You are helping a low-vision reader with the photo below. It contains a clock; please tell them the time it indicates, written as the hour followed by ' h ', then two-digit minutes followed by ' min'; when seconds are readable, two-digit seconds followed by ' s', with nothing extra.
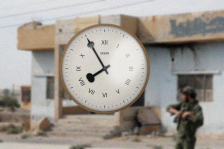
7 h 55 min
